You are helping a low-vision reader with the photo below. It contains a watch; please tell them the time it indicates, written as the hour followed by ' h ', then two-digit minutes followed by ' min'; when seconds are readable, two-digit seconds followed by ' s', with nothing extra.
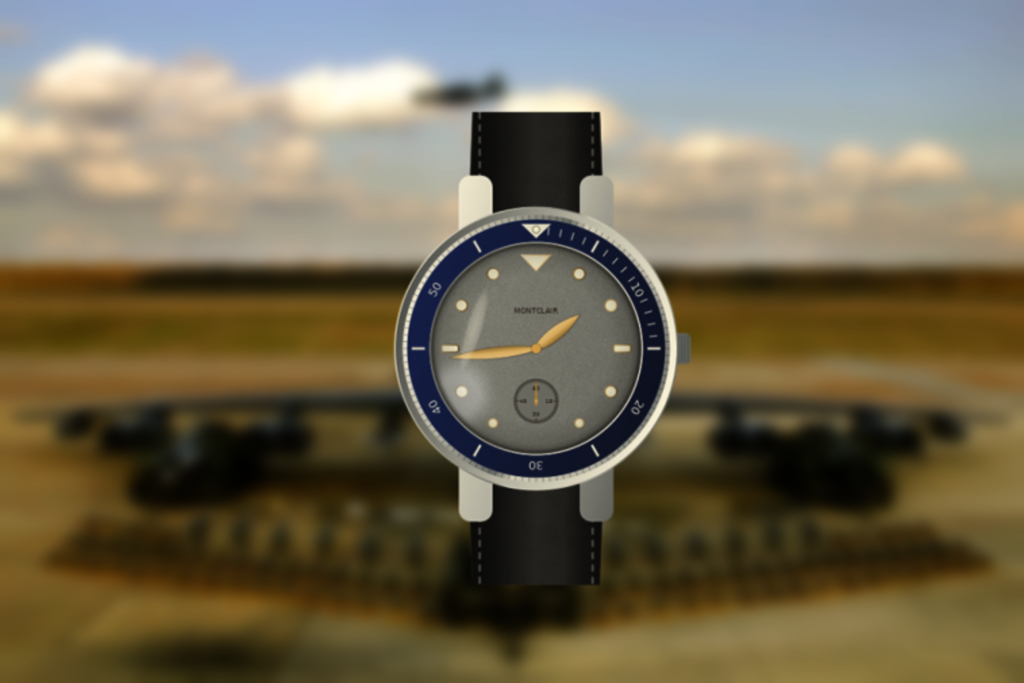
1 h 44 min
